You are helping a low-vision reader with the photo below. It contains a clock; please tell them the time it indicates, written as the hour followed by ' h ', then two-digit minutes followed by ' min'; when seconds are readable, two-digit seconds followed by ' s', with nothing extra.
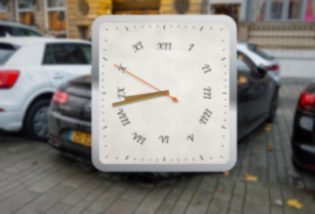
8 h 42 min 50 s
